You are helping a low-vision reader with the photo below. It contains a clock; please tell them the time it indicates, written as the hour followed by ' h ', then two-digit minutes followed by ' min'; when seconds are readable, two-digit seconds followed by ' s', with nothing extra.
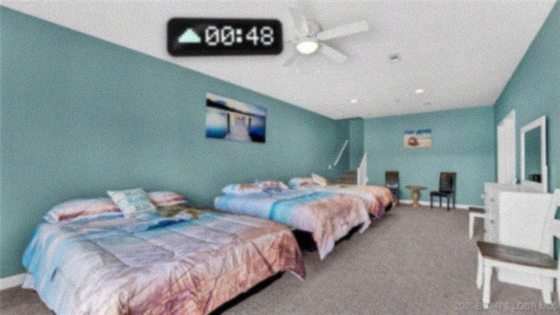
0 h 48 min
